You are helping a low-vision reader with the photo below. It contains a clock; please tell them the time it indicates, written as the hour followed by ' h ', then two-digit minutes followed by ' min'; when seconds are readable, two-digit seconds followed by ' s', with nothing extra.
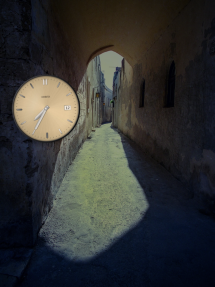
7 h 35 min
